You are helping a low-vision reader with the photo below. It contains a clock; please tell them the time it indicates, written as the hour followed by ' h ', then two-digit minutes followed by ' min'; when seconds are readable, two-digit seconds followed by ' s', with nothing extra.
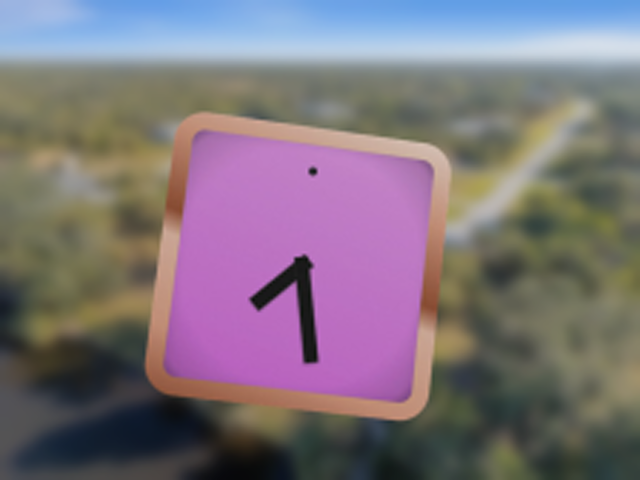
7 h 28 min
